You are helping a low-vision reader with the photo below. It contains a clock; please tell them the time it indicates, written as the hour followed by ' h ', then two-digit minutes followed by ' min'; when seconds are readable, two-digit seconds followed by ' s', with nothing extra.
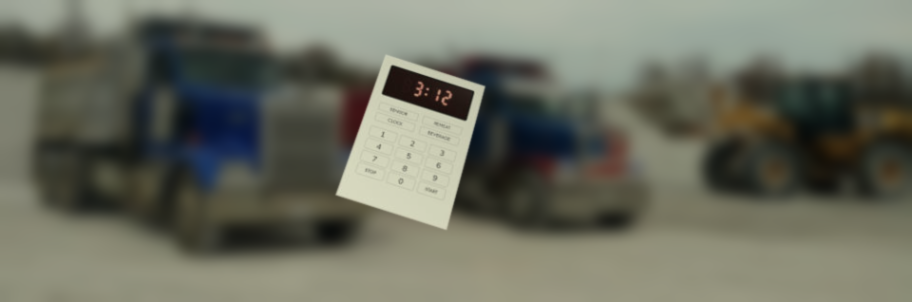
3 h 12 min
